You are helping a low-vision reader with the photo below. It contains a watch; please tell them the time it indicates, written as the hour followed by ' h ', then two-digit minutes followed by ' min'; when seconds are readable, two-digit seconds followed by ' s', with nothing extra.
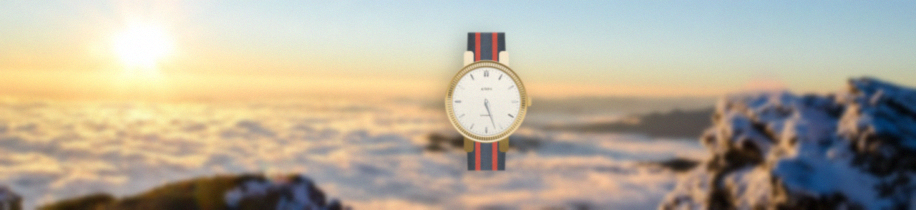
5 h 27 min
